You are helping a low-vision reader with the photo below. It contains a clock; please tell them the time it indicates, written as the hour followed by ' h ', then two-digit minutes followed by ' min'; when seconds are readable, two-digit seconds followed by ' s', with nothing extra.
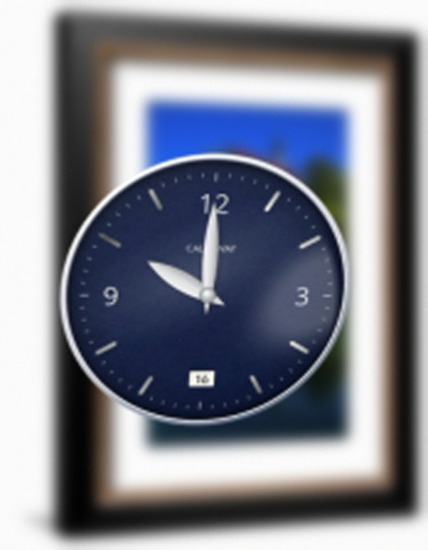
10 h 00 min
